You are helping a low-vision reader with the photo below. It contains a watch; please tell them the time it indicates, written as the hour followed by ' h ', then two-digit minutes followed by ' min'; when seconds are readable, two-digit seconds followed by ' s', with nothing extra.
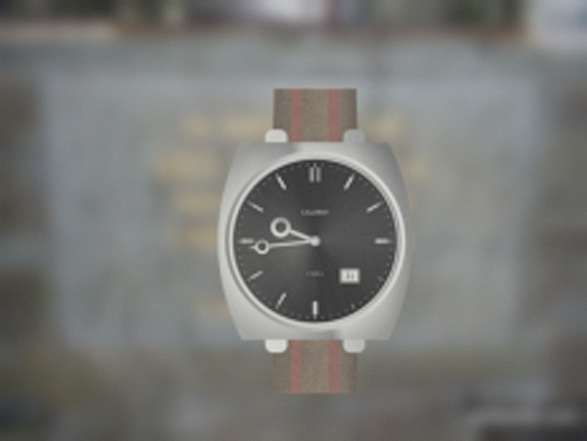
9 h 44 min
